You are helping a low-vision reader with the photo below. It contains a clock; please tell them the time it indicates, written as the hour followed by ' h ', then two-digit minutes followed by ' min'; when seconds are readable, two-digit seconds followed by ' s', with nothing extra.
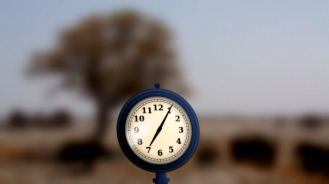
7 h 05 min
